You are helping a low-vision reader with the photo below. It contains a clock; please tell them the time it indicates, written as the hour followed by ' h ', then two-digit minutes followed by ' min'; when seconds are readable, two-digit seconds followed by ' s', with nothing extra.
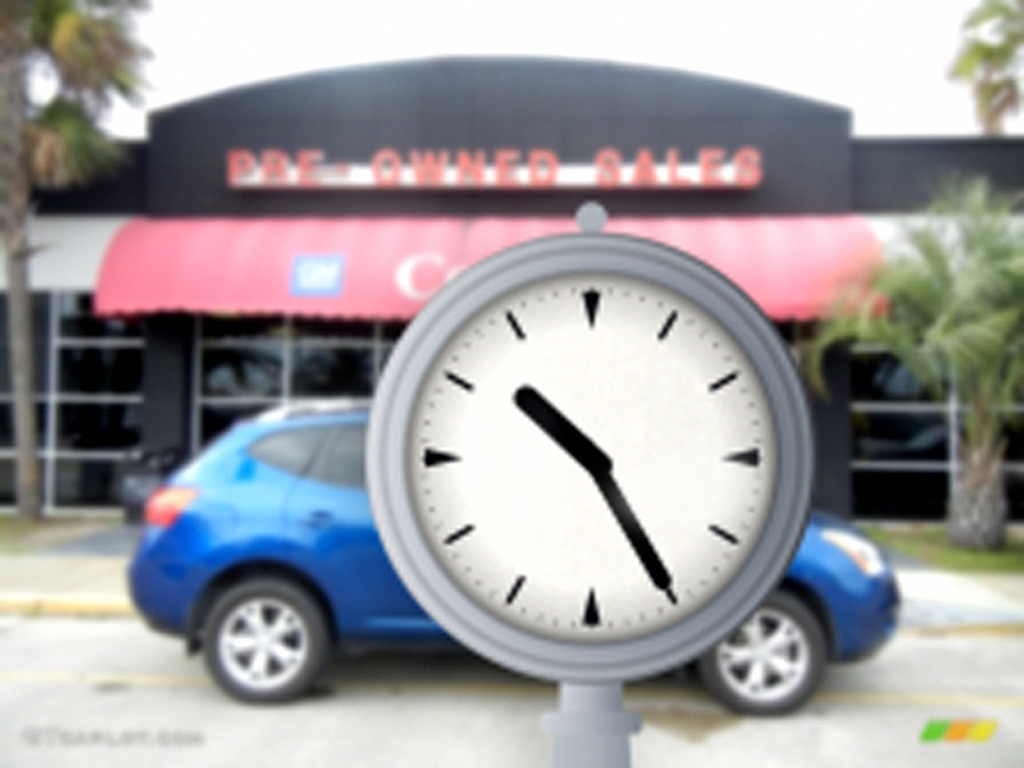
10 h 25 min
